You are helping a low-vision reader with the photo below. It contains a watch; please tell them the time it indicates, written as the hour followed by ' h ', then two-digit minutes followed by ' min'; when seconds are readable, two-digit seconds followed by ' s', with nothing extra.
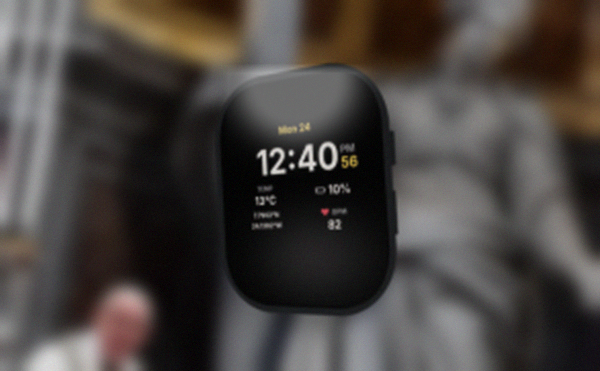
12 h 40 min
